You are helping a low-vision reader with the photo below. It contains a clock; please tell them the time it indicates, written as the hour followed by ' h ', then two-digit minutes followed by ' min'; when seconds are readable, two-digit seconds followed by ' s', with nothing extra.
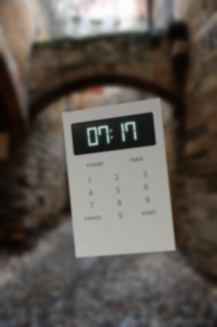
7 h 17 min
